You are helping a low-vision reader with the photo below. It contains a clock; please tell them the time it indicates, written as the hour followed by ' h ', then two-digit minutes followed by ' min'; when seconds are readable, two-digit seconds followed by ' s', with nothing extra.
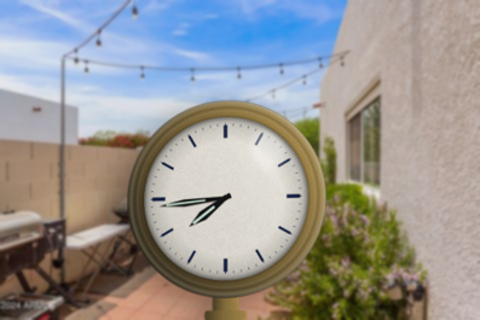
7 h 44 min
